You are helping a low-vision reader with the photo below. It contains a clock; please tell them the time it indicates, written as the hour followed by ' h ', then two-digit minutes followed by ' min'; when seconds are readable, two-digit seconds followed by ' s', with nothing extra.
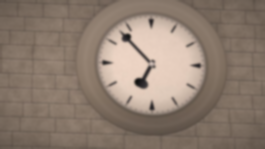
6 h 53 min
